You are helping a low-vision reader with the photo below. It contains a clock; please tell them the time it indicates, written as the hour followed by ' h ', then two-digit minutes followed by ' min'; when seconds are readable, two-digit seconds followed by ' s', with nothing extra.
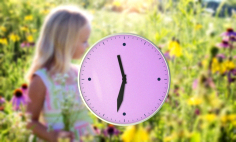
11 h 32 min
